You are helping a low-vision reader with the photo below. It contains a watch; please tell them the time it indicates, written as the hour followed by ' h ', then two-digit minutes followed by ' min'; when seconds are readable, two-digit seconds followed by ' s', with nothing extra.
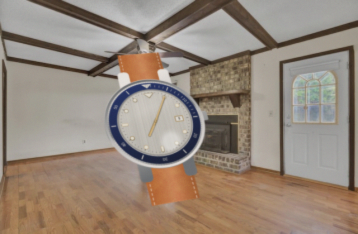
7 h 05 min
